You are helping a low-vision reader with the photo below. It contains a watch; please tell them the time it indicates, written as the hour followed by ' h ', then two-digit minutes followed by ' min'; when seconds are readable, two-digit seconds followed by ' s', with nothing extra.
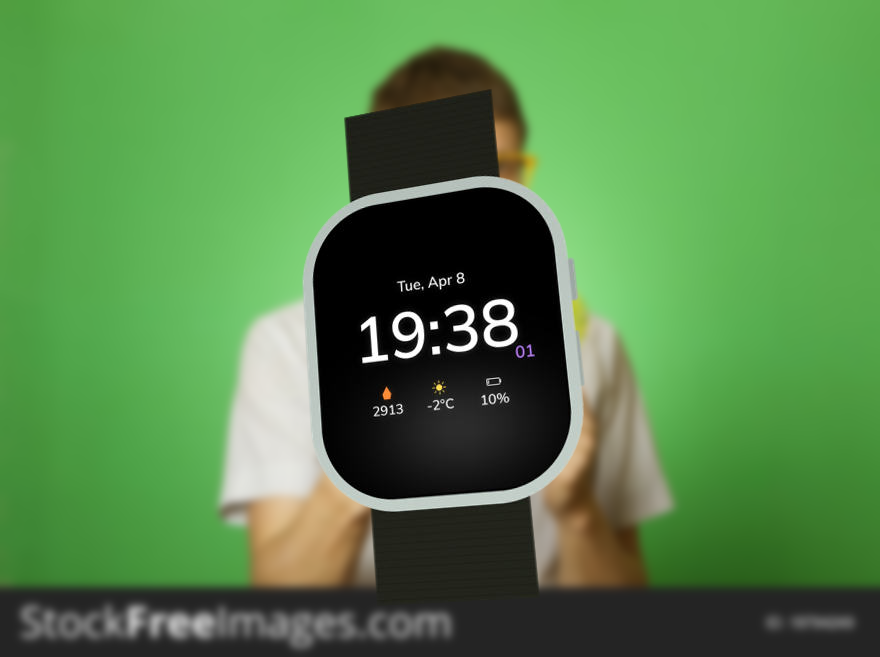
19 h 38 min 01 s
